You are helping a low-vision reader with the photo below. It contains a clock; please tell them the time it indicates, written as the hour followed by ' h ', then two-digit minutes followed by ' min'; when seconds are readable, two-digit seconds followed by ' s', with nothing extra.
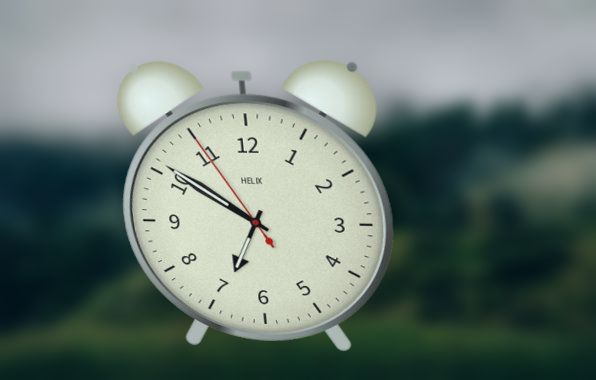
6 h 50 min 55 s
